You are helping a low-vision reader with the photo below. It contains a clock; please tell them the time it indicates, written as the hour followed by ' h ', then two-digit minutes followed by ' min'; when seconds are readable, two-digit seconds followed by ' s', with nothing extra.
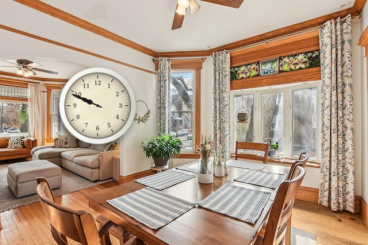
9 h 49 min
